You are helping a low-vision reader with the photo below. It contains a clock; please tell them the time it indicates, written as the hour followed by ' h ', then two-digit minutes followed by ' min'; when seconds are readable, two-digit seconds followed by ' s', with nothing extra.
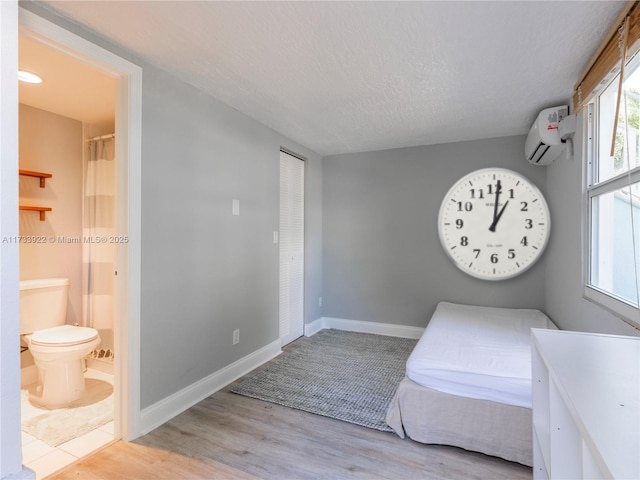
1 h 01 min
